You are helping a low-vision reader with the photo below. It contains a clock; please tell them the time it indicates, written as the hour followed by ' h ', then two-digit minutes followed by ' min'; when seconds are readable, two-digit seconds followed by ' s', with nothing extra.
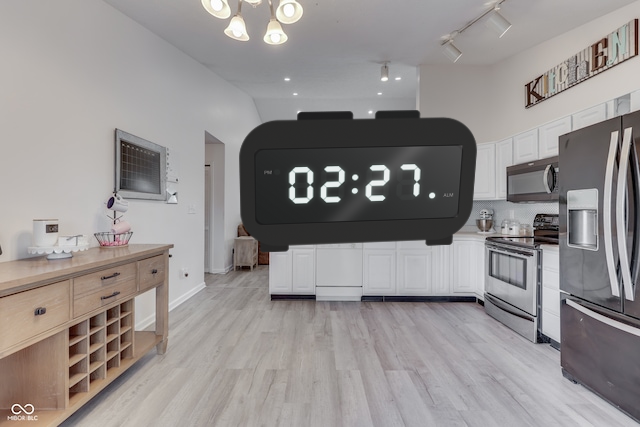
2 h 27 min
